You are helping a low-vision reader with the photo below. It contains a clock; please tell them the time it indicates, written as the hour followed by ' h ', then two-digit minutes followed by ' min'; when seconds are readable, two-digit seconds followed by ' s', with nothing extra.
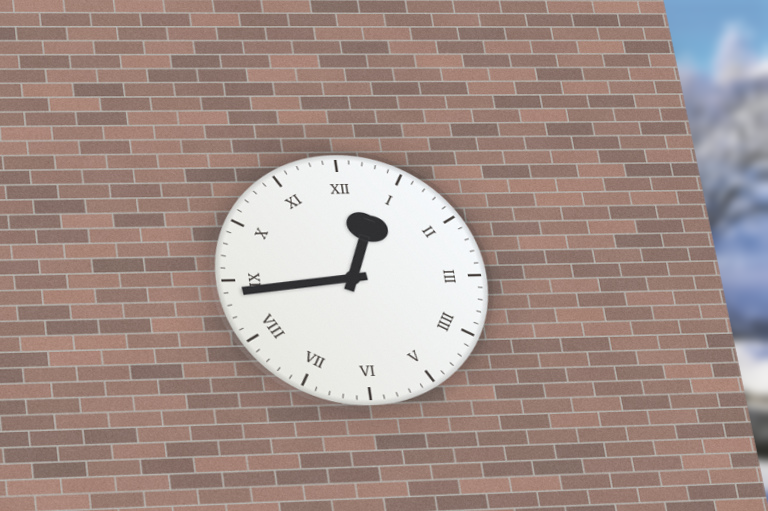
12 h 44 min
